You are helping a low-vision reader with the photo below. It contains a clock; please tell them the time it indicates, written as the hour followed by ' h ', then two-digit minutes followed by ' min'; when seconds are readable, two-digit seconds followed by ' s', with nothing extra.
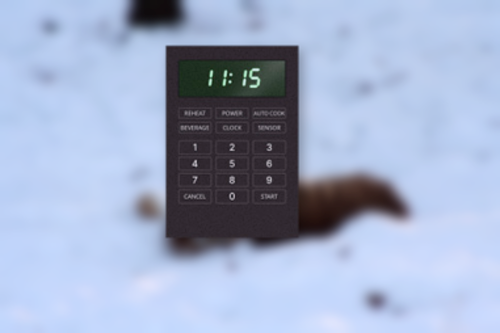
11 h 15 min
